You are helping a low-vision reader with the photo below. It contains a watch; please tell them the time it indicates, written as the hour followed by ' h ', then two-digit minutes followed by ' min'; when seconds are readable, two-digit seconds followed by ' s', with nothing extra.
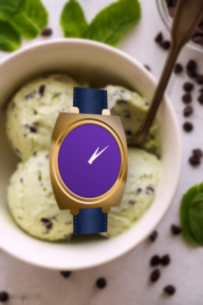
1 h 09 min
